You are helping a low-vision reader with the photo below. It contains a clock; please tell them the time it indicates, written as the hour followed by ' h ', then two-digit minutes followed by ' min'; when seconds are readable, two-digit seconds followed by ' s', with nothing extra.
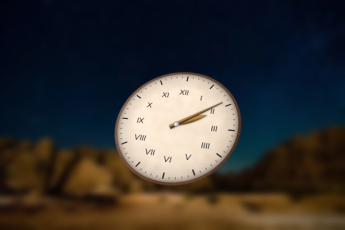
2 h 09 min
